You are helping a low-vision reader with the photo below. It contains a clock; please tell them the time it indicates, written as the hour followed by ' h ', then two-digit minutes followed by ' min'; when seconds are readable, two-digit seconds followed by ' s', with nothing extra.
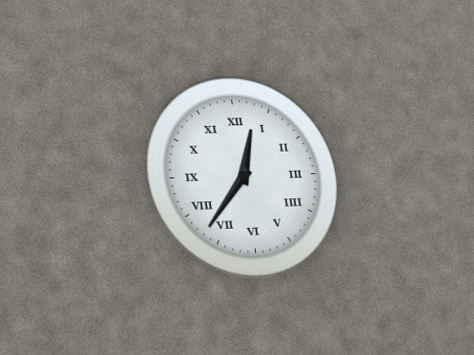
12 h 37 min
